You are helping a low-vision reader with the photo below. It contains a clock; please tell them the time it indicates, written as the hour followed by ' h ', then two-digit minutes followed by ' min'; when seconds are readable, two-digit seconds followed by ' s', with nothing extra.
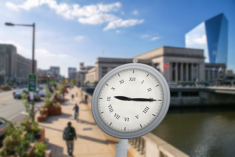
9 h 15 min
